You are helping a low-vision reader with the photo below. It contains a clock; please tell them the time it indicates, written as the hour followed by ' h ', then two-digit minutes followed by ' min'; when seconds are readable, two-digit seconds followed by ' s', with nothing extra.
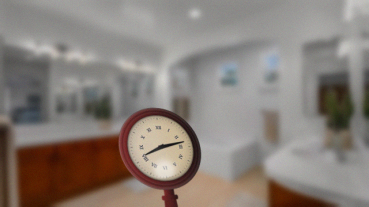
8 h 13 min
